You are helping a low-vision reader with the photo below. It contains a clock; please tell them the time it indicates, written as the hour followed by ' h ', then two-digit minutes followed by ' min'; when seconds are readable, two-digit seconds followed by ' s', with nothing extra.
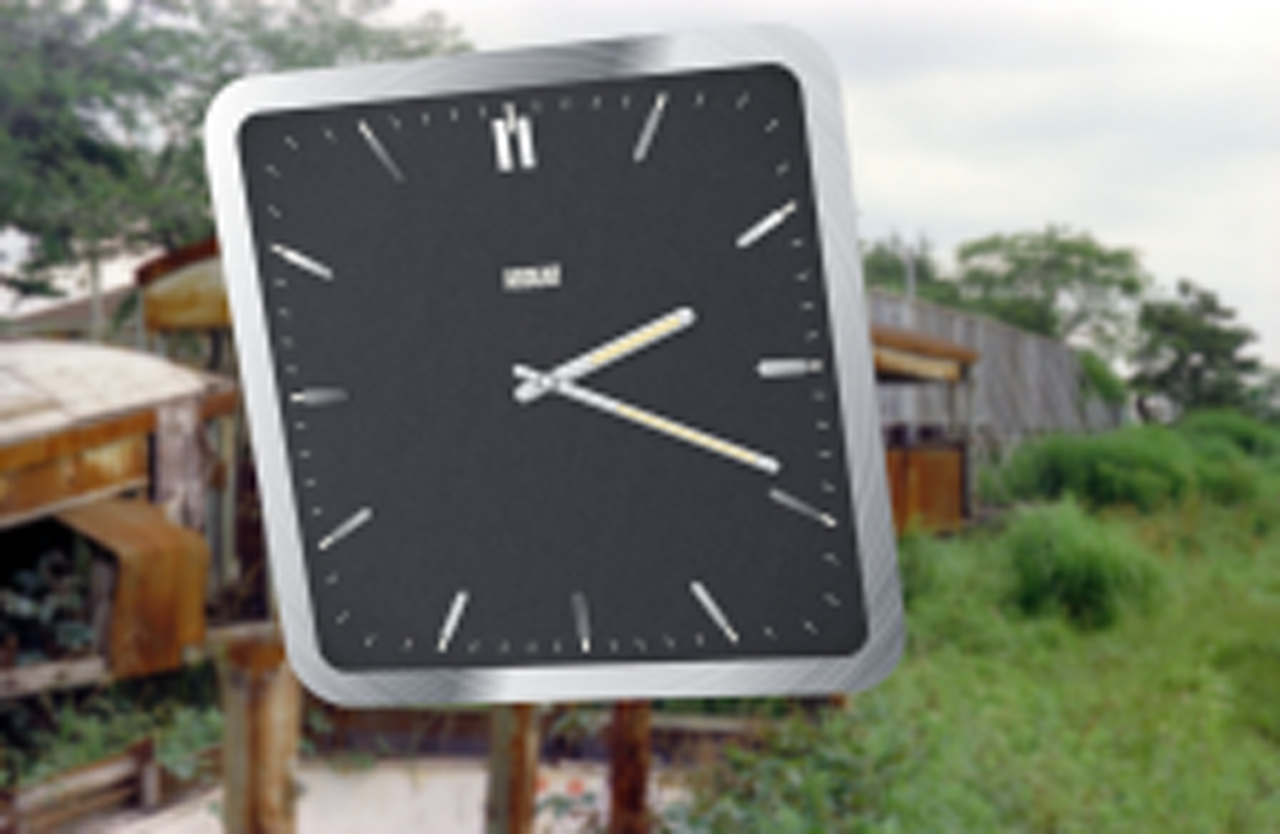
2 h 19 min
